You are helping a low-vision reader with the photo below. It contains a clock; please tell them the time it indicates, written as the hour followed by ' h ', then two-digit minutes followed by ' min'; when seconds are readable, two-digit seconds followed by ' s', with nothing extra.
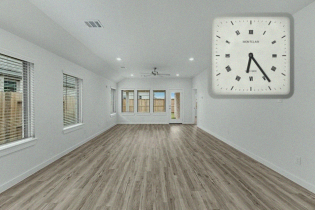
6 h 24 min
